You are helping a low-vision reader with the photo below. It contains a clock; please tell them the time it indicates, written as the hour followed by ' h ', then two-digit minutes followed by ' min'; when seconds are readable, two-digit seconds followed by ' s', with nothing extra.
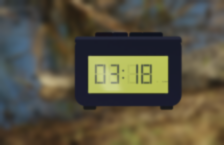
3 h 18 min
